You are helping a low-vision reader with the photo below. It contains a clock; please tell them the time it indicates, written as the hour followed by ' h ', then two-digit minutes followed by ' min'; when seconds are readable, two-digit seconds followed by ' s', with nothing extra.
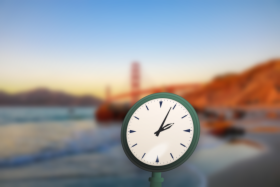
2 h 04 min
